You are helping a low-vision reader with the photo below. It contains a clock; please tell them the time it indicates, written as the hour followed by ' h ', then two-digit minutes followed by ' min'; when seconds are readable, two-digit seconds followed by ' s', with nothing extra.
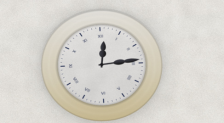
12 h 14 min
